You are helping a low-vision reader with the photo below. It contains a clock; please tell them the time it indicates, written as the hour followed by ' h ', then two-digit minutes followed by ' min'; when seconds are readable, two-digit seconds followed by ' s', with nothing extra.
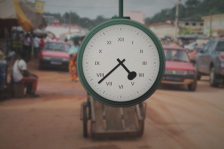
4 h 38 min
